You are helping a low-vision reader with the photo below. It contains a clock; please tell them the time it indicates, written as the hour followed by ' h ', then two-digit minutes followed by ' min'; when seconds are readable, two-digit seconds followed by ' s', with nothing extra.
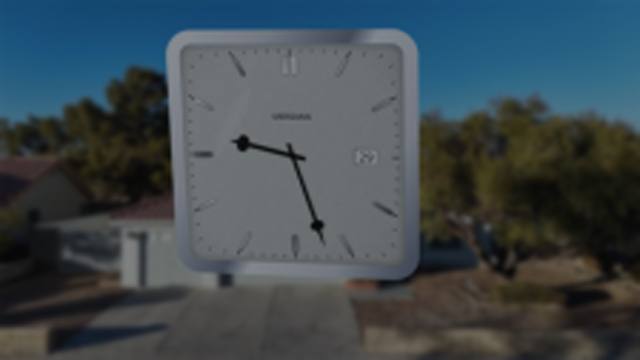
9 h 27 min
